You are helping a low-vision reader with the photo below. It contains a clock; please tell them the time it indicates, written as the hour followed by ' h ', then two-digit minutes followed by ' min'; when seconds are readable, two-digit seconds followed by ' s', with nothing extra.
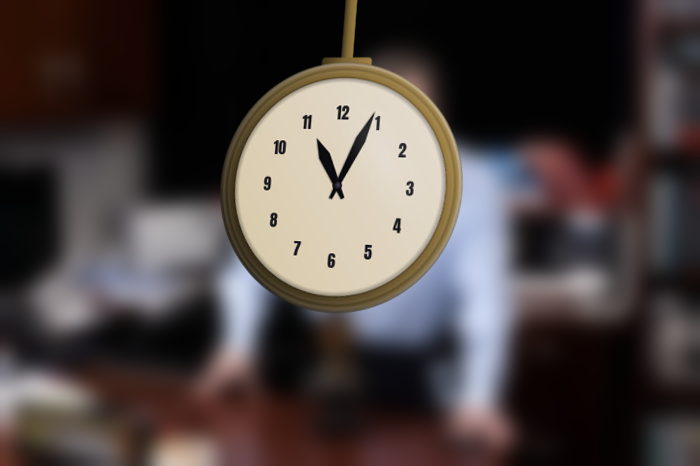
11 h 04 min
